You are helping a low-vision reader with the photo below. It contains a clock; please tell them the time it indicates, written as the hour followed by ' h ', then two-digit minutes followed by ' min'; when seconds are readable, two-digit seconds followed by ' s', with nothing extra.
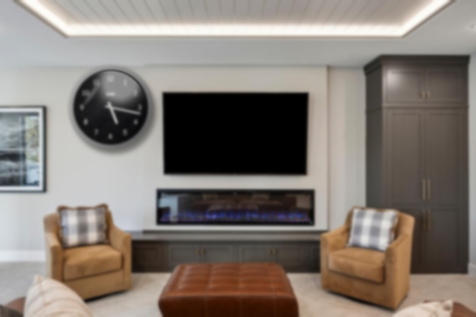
5 h 17 min
